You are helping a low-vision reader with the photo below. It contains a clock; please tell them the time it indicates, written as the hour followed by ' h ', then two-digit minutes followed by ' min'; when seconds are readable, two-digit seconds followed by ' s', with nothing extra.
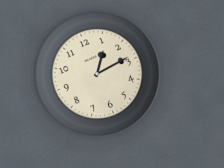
1 h 14 min
